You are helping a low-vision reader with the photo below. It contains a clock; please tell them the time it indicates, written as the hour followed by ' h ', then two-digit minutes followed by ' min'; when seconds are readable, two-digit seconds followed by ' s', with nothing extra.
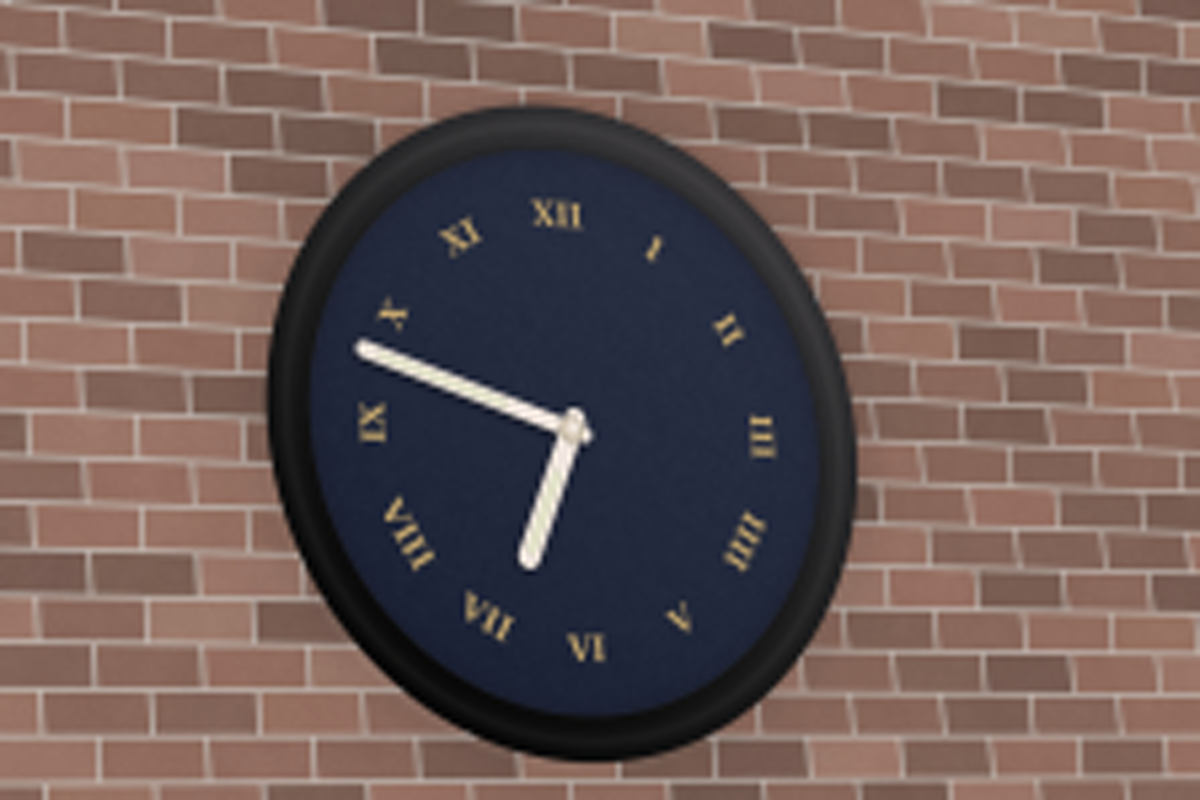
6 h 48 min
